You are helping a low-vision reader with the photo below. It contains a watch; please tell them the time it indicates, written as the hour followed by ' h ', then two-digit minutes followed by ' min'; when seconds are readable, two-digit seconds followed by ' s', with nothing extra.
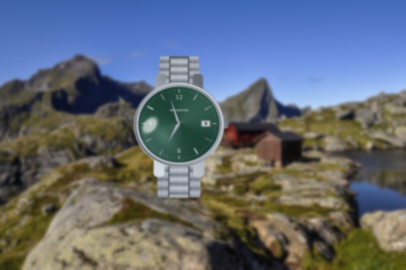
6 h 57 min
